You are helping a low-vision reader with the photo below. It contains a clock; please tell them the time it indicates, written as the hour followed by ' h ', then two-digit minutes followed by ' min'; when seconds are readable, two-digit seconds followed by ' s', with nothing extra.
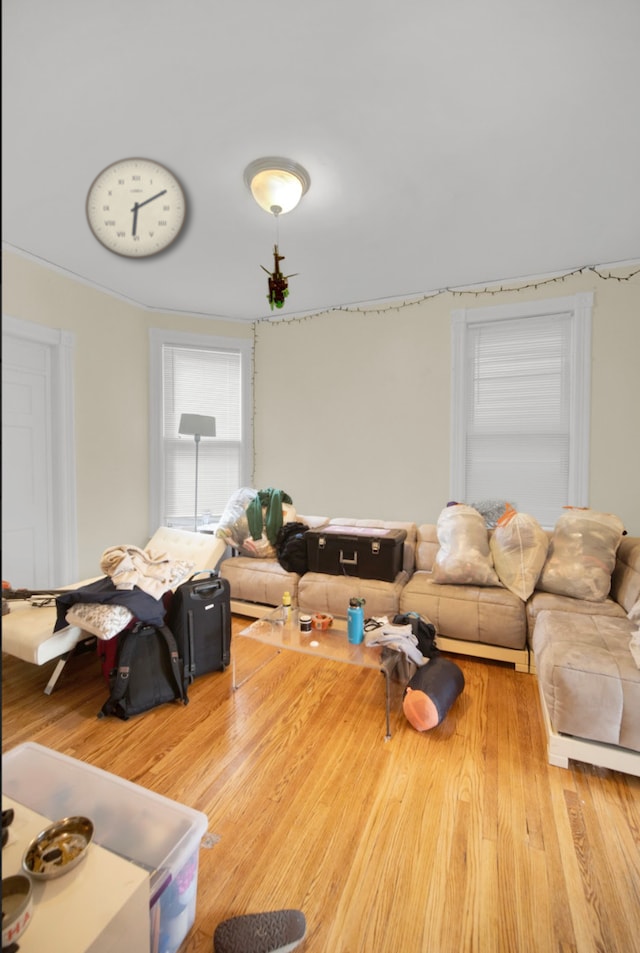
6 h 10 min
